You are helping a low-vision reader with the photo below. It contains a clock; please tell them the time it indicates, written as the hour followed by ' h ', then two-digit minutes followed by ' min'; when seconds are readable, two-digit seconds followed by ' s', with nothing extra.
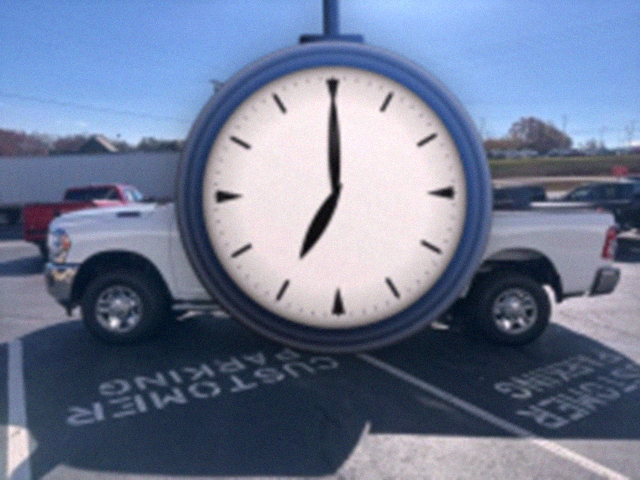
7 h 00 min
